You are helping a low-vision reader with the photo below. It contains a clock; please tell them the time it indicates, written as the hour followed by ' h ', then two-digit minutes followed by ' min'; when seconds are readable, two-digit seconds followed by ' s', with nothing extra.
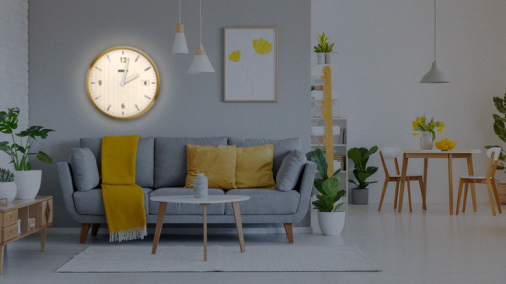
2 h 02 min
